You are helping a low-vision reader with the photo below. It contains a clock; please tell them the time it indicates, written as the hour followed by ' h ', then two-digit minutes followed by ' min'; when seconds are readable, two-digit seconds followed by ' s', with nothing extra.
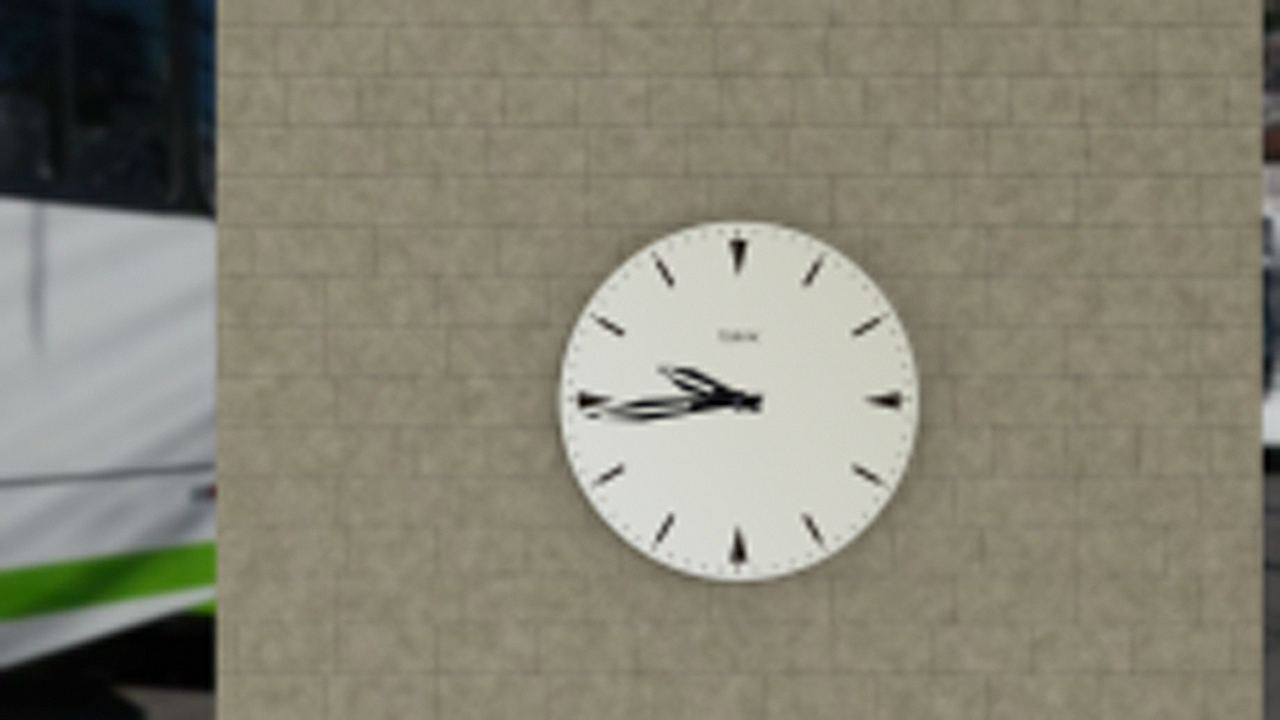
9 h 44 min
